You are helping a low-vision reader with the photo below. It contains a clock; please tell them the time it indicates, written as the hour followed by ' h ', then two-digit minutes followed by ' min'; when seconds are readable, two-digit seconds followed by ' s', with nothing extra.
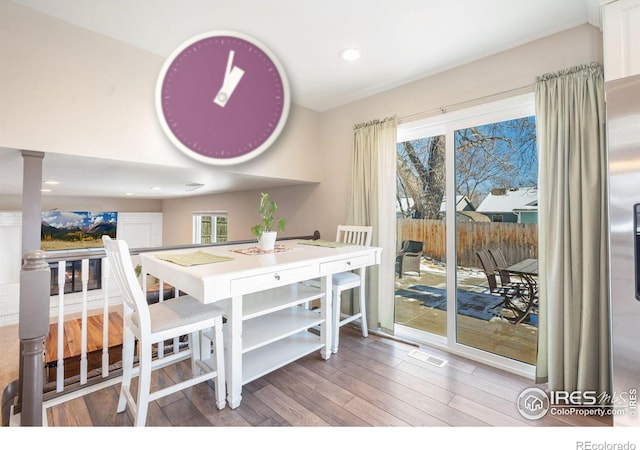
1 h 02 min
